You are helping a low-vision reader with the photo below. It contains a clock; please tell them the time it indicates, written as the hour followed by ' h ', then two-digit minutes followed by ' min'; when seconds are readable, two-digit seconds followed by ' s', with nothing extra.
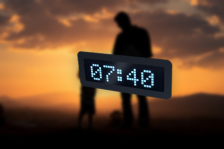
7 h 40 min
